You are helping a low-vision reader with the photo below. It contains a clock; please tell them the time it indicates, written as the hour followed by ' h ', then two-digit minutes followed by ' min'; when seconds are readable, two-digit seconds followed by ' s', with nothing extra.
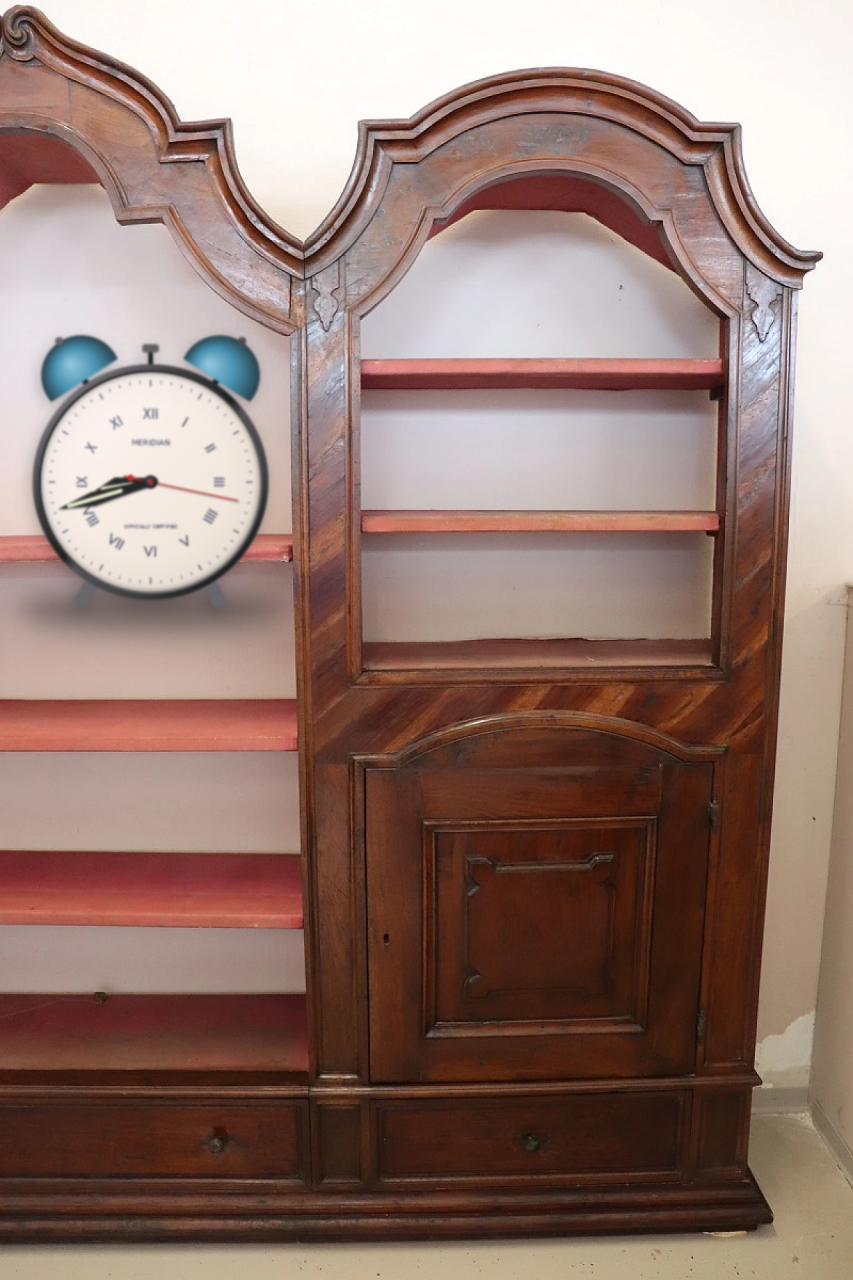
8 h 42 min 17 s
